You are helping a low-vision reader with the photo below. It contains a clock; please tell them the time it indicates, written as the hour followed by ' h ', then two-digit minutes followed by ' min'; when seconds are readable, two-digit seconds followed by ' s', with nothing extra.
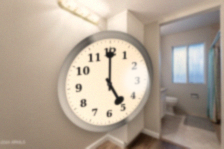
5 h 00 min
